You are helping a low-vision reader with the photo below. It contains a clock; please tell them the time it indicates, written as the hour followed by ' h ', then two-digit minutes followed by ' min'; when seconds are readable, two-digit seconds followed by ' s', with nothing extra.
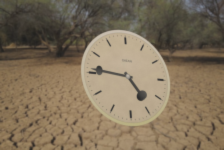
4 h 46 min
